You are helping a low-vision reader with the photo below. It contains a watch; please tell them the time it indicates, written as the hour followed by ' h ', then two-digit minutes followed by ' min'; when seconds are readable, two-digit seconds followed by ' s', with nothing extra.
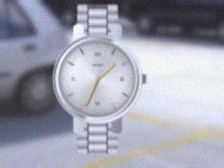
1 h 34 min
